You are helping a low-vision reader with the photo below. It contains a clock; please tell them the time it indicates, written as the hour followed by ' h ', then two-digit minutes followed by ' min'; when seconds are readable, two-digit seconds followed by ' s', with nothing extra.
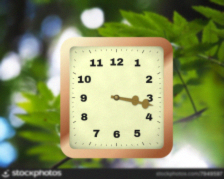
3 h 17 min
